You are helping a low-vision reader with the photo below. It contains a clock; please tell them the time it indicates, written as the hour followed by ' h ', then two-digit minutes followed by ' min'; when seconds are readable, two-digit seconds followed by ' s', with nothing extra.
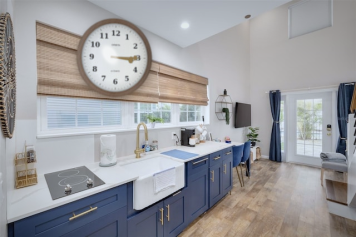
3 h 15 min
